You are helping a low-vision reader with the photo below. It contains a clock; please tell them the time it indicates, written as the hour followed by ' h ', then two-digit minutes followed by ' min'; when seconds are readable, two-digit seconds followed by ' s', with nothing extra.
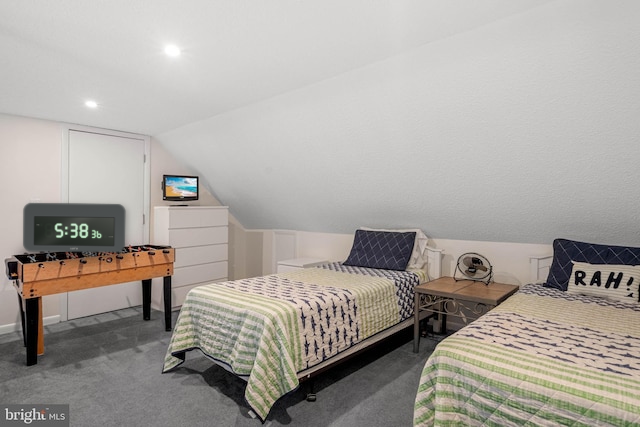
5 h 38 min
